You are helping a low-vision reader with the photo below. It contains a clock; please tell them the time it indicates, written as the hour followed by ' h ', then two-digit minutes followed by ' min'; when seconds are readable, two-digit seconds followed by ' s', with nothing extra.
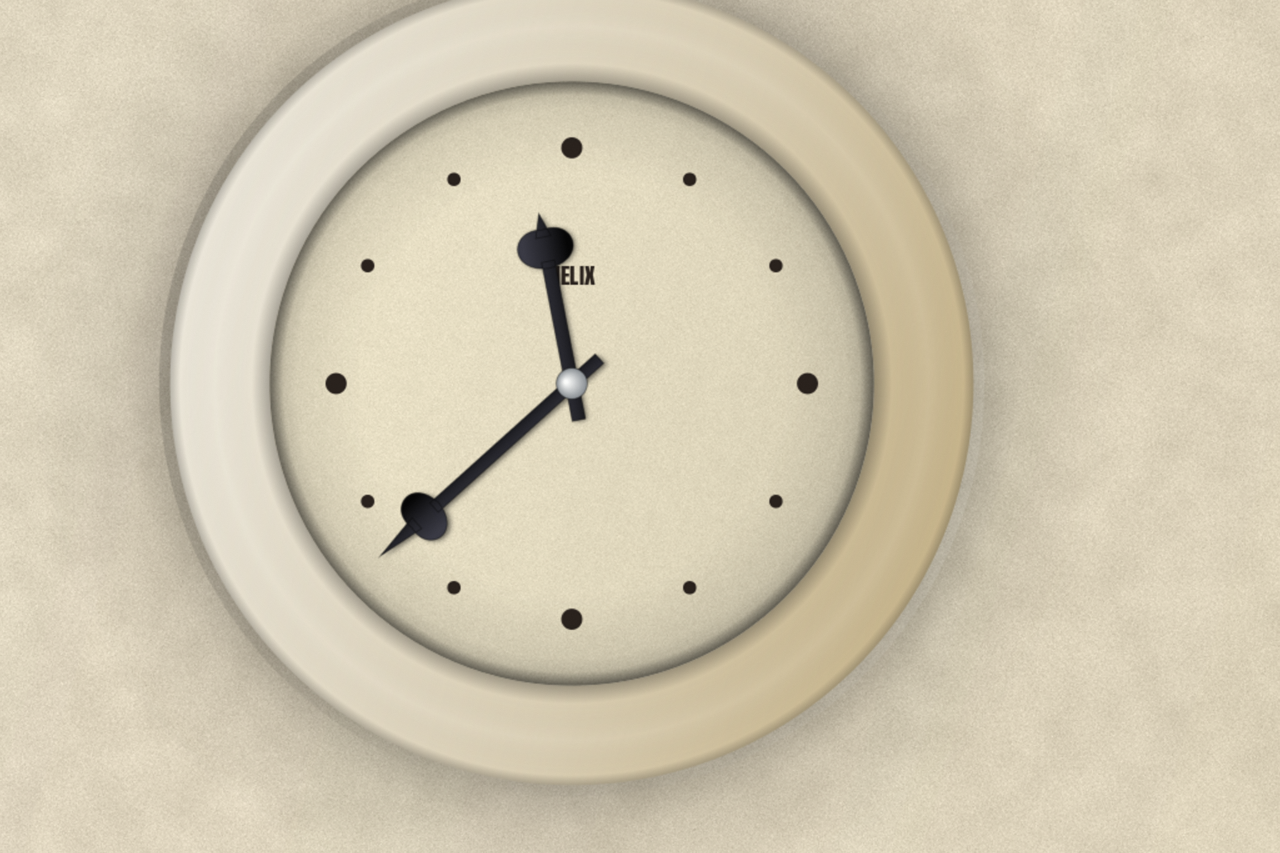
11 h 38 min
